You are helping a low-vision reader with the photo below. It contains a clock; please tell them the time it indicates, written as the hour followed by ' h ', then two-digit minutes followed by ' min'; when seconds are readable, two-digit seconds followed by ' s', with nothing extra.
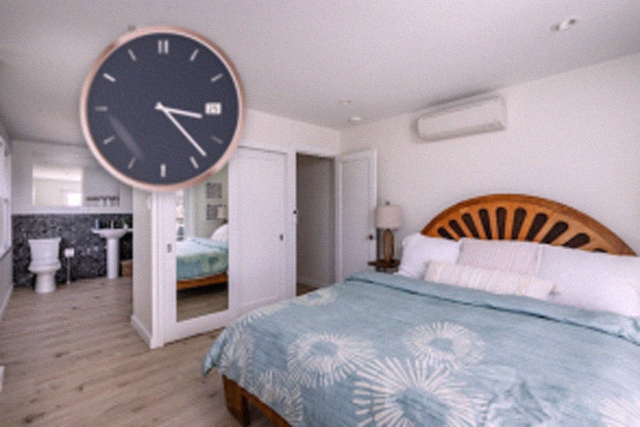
3 h 23 min
